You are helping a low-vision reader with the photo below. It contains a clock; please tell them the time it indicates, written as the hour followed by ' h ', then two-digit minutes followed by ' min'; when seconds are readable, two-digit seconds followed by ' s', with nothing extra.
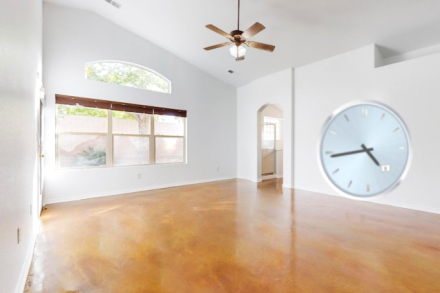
4 h 44 min
